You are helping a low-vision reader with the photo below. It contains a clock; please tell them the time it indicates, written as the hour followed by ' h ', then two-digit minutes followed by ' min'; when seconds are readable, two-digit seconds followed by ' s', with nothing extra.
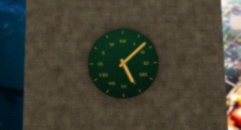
5 h 08 min
